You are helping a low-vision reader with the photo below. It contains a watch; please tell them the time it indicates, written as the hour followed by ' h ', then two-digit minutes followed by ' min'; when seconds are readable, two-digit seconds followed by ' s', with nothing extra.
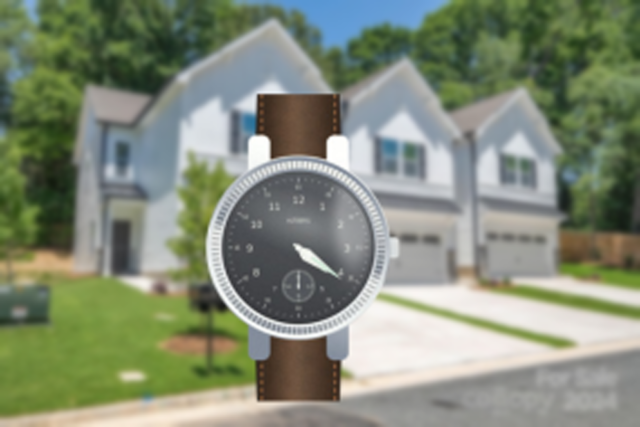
4 h 21 min
